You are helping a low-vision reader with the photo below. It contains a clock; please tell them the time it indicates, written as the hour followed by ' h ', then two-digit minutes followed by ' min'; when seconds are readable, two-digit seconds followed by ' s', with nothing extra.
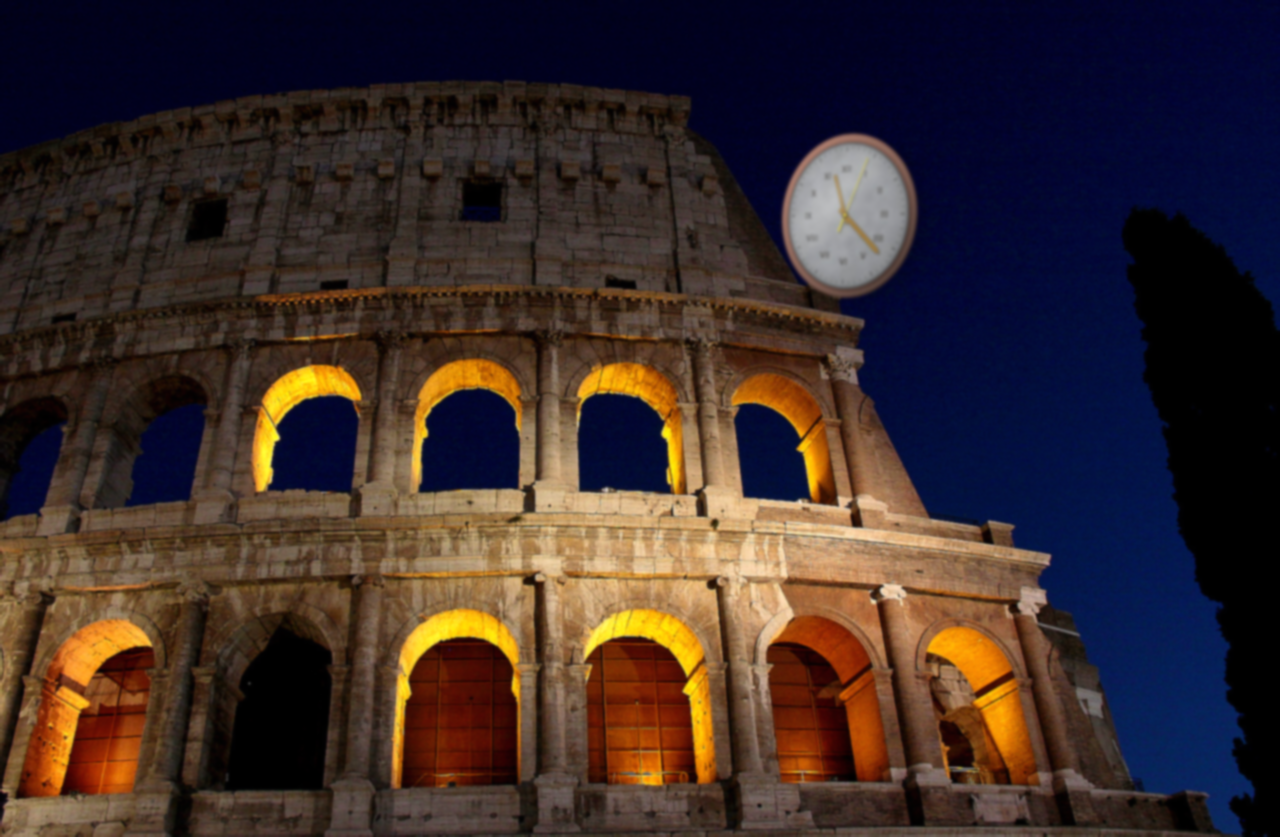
11 h 22 min 04 s
